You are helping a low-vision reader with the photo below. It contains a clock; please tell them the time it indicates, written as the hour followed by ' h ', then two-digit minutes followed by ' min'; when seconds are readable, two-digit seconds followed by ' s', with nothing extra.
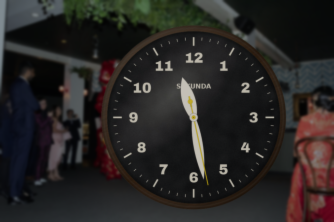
11 h 28 min 28 s
